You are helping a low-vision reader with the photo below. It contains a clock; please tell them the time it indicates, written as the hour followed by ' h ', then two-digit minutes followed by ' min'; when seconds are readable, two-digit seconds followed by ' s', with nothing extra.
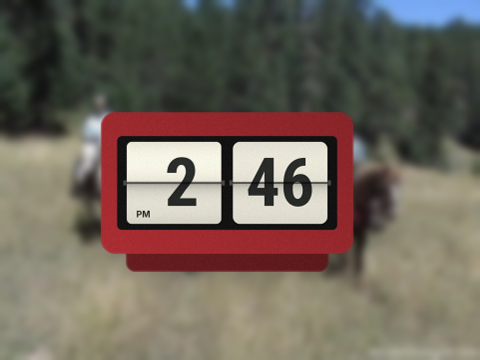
2 h 46 min
